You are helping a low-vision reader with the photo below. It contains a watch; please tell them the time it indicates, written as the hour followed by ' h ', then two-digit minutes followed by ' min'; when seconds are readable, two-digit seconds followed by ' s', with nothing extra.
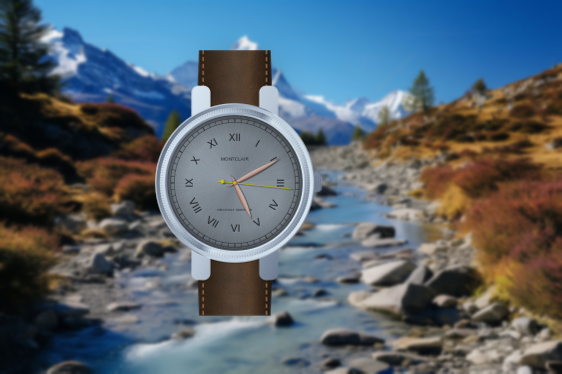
5 h 10 min 16 s
